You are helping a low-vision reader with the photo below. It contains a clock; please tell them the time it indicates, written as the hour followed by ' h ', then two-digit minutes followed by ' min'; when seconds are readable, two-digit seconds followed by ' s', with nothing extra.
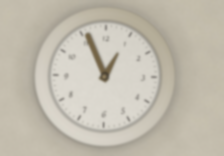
12 h 56 min
